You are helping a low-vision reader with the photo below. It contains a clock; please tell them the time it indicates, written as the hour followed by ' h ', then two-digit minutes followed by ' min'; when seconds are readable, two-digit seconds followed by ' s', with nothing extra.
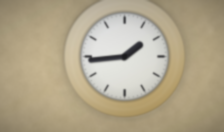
1 h 44 min
